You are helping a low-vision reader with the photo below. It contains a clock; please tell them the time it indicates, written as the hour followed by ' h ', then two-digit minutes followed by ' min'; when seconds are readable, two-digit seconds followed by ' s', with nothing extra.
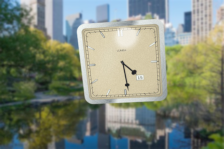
4 h 29 min
